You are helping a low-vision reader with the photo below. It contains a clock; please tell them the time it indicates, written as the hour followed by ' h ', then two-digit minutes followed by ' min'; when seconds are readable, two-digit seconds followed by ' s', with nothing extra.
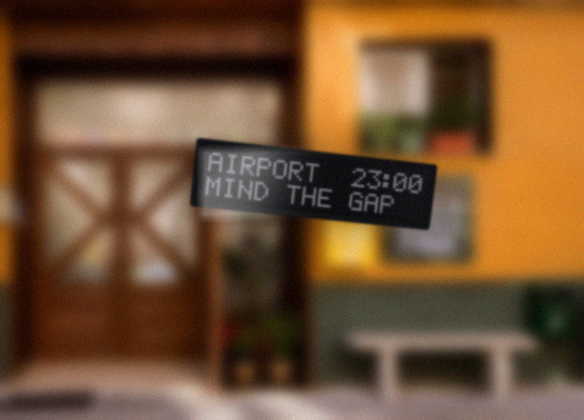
23 h 00 min
